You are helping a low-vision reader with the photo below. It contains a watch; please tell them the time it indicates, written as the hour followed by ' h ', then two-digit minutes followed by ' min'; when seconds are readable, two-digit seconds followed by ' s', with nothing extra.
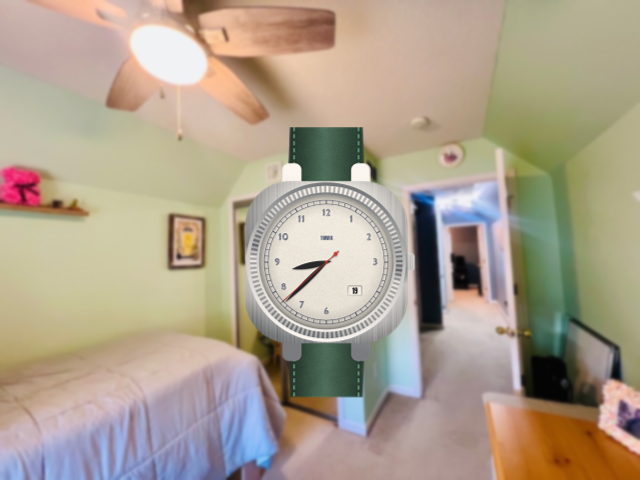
8 h 37 min 38 s
